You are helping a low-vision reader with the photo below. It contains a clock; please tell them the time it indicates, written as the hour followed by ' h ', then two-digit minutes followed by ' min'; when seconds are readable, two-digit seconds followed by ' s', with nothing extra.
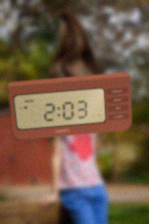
2 h 03 min
